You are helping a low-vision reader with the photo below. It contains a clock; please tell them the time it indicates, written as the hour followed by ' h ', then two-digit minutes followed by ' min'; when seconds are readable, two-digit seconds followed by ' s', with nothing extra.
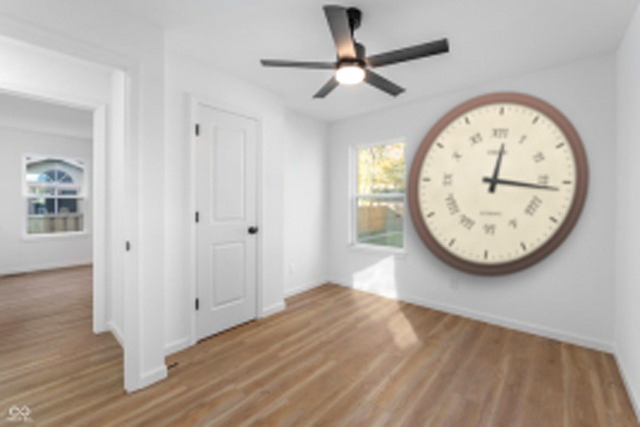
12 h 16 min
